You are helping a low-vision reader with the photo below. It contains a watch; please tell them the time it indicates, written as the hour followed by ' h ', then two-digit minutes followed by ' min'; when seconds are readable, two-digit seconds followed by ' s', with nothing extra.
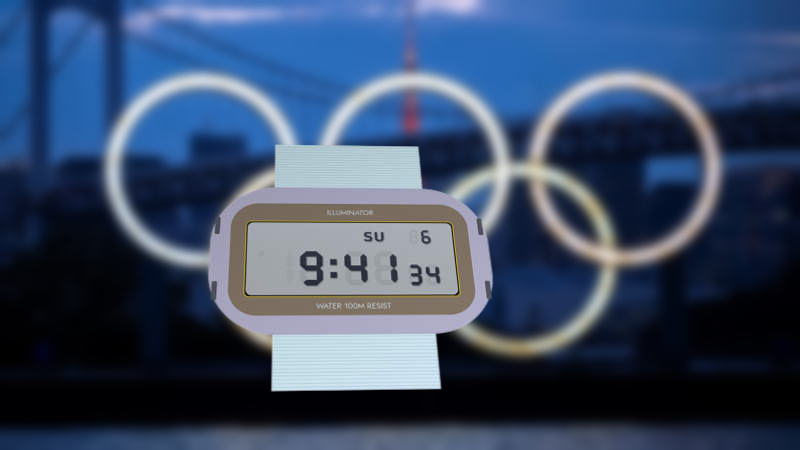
9 h 41 min 34 s
